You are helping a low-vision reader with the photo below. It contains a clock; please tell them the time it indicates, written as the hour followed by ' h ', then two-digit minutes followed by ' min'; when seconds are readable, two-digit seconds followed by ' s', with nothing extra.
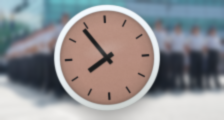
7 h 54 min
